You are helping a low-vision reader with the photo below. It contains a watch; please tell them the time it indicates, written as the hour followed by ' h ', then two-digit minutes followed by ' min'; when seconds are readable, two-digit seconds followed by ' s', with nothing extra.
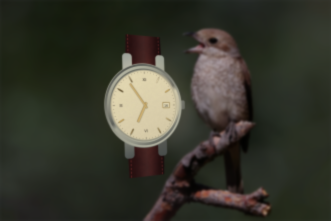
6 h 54 min
